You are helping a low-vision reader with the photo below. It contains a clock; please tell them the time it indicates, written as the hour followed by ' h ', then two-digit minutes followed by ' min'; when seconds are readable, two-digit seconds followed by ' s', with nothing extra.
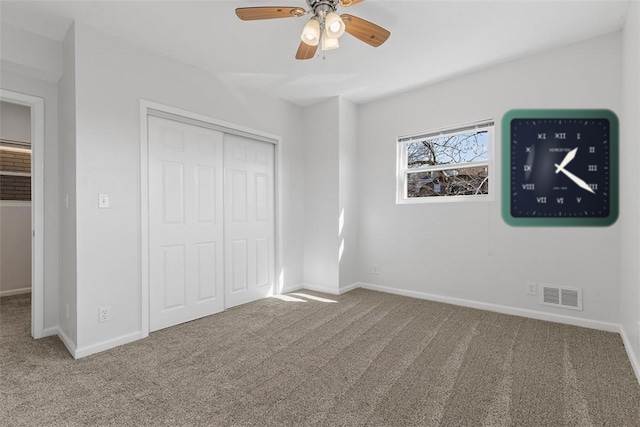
1 h 21 min
